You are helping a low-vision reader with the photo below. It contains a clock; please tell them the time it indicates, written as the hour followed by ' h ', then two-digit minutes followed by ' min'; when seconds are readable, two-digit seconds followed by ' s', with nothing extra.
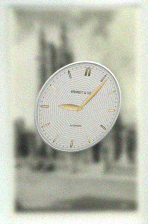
9 h 06 min
